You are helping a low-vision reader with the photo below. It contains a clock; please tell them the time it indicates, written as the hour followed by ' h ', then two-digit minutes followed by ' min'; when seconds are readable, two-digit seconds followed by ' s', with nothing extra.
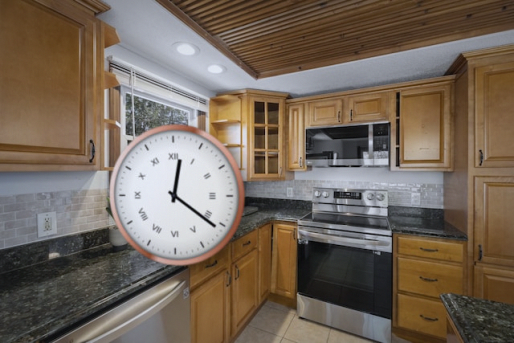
12 h 21 min
